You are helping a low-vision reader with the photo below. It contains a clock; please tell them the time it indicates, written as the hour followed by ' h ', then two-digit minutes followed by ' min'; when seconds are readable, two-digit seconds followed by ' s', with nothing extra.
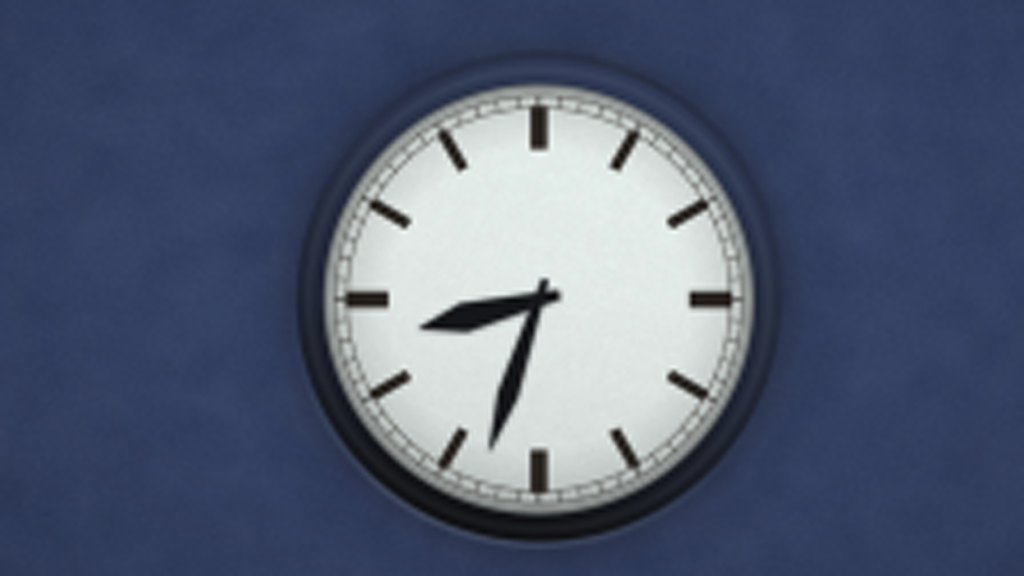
8 h 33 min
